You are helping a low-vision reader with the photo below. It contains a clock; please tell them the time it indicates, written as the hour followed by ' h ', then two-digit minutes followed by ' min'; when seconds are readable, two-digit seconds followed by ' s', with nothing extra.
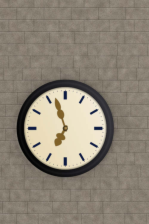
6 h 57 min
